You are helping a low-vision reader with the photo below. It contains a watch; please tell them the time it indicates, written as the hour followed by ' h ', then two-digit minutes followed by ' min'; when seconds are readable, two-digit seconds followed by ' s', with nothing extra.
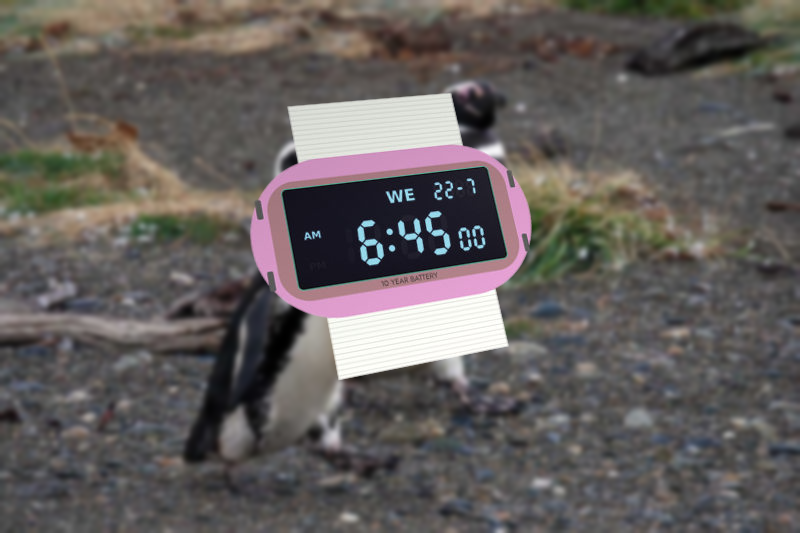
6 h 45 min 00 s
